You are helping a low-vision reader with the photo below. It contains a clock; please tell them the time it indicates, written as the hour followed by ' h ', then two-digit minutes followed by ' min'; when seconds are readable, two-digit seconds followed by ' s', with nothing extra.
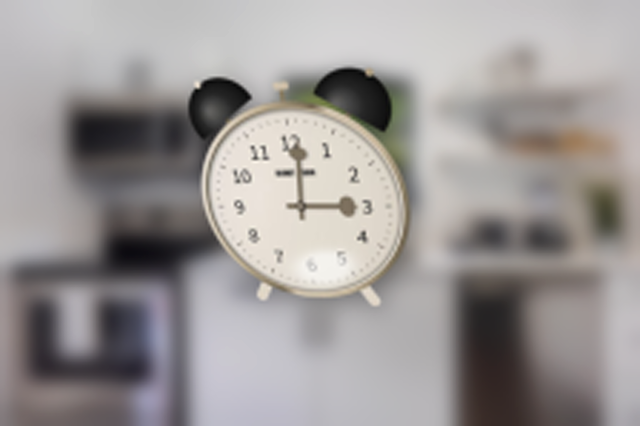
3 h 01 min
